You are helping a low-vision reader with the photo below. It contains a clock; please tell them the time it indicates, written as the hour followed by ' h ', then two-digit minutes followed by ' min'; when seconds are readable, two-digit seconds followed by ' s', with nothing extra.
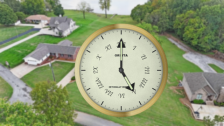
5 h 00 min
